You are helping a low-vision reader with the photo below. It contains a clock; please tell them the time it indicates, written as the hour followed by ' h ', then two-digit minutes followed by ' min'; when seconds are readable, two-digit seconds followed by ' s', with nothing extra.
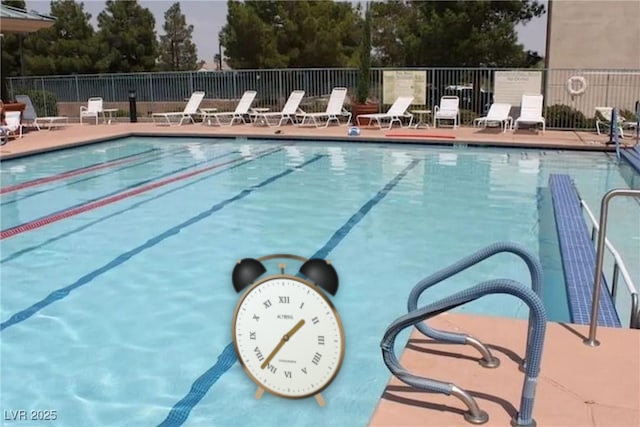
1 h 37 min
